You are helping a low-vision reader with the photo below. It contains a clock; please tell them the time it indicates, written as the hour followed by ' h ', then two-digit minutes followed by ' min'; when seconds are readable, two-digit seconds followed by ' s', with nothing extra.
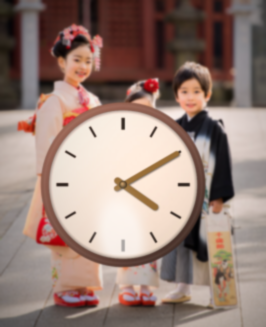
4 h 10 min
